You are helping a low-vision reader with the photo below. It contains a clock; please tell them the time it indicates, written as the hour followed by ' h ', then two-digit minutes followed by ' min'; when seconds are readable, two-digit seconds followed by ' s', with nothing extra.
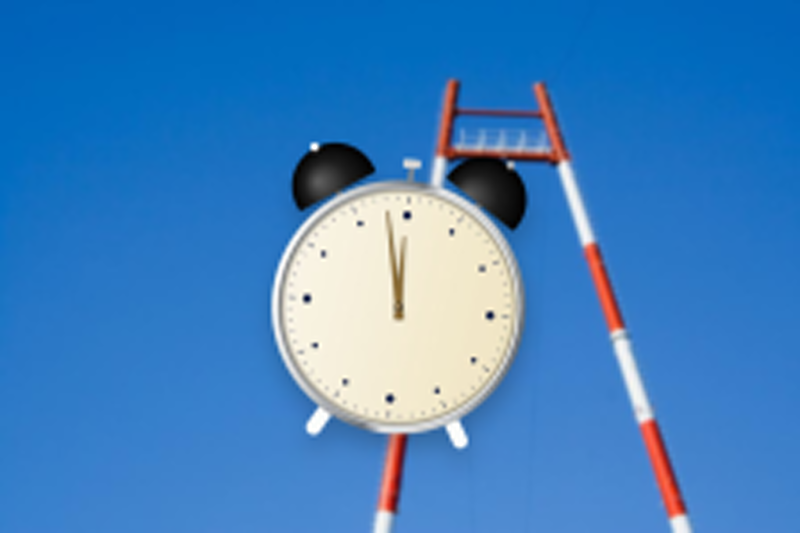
11 h 58 min
